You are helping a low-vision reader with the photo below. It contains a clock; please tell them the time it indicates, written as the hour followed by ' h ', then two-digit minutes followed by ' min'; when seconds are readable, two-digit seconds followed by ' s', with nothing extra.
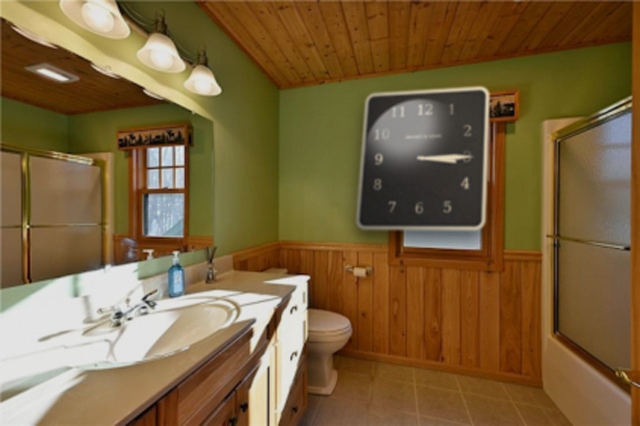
3 h 15 min
